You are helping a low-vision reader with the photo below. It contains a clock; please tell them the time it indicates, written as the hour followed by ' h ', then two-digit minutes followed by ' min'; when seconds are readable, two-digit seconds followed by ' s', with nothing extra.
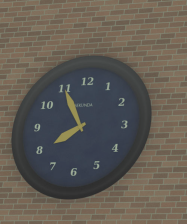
7 h 55 min
